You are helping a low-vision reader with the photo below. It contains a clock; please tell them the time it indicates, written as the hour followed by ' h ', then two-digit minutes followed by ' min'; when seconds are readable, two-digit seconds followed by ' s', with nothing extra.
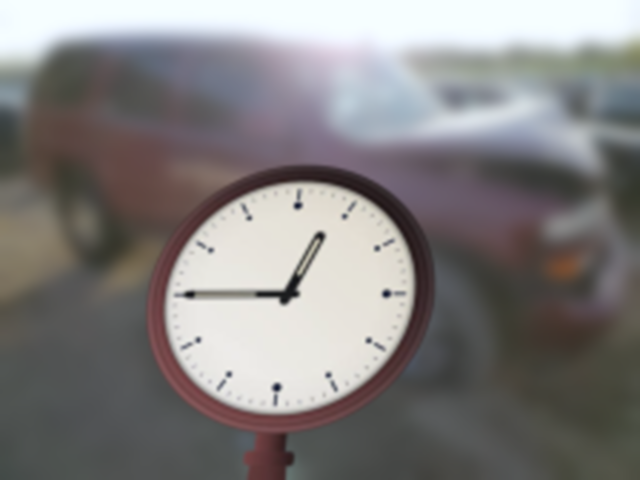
12 h 45 min
